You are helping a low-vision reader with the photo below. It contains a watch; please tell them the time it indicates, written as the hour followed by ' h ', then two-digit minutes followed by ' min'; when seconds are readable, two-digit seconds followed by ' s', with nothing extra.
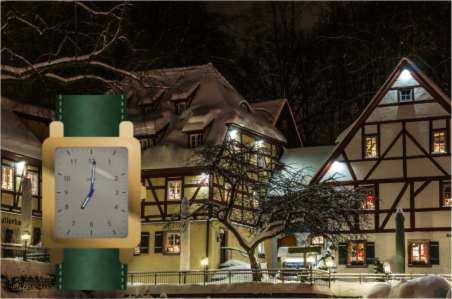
7 h 01 min
